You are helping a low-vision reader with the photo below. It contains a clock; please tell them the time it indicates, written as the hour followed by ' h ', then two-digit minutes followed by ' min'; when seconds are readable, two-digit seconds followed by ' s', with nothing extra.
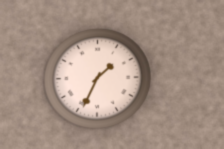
1 h 34 min
